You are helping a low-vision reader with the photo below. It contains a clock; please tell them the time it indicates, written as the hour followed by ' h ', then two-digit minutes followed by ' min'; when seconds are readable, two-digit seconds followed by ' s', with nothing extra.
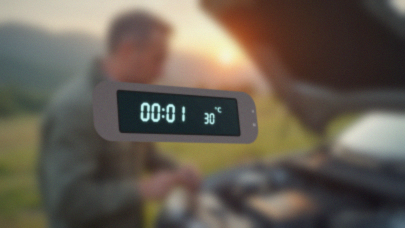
0 h 01 min
